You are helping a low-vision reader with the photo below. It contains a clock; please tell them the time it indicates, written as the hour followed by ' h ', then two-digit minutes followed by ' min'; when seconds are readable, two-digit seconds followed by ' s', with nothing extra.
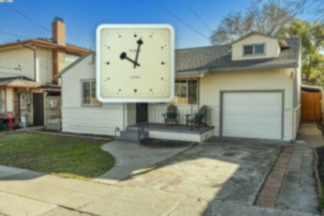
10 h 02 min
